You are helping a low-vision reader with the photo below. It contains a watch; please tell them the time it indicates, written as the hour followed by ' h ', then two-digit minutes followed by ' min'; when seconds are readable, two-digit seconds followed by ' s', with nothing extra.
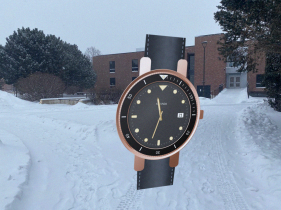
11 h 33 min
